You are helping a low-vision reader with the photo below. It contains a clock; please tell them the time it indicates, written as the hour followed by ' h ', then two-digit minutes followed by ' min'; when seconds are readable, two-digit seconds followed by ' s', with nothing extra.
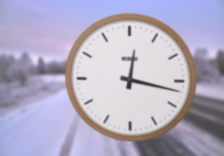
12 h 17 min
